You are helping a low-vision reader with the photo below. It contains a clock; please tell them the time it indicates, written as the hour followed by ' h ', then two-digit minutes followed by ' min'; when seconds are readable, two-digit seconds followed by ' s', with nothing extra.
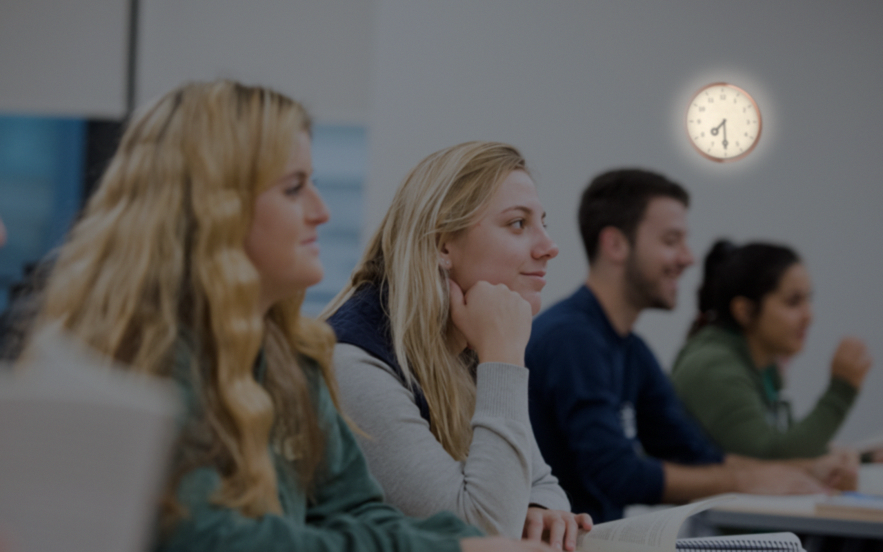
7 h 30 min
